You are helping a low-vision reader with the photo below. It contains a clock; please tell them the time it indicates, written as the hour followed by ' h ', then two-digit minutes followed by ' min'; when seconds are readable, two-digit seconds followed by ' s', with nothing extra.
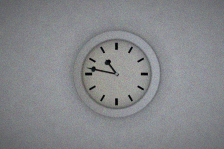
10 h 47 min
